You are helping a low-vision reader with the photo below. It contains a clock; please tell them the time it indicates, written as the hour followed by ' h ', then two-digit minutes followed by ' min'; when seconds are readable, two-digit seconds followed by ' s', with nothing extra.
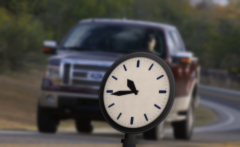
10 h 44 min
